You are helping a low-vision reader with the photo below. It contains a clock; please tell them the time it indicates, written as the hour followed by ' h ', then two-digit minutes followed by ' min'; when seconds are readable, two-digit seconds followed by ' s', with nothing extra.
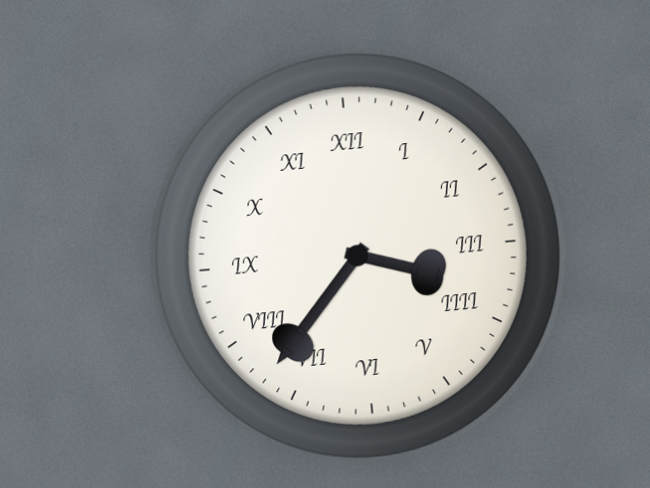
3 h 37 min
